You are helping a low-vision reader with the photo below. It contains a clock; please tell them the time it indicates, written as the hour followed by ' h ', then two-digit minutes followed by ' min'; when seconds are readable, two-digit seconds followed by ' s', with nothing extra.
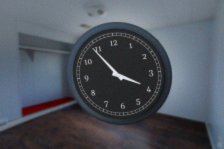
3 h 54 min
